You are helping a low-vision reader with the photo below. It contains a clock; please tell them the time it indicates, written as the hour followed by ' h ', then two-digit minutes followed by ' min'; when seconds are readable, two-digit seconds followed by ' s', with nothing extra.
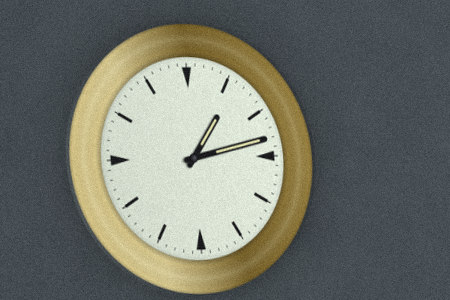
1 h 13 min
